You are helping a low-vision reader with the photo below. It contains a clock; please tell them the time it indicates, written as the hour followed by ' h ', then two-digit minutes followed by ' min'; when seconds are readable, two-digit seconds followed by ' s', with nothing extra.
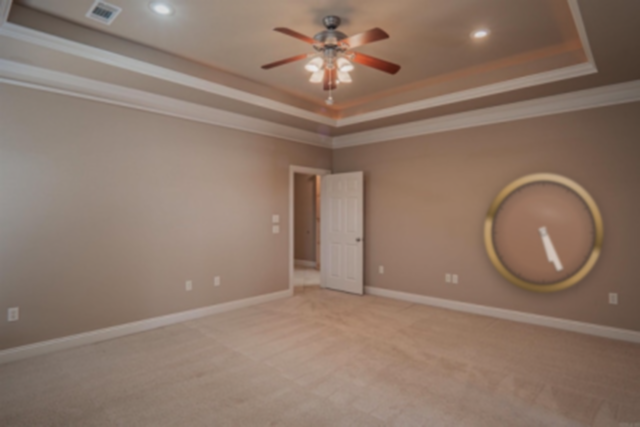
5 h 26 min
